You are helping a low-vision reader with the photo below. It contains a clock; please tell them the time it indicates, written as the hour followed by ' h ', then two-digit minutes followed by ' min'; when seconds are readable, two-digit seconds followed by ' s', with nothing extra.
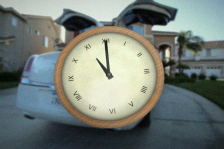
11 h 00 min
